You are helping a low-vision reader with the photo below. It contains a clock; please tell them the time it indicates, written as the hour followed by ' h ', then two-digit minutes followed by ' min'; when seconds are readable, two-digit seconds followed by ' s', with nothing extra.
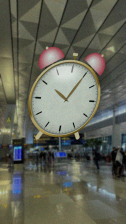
10 h 05 min
